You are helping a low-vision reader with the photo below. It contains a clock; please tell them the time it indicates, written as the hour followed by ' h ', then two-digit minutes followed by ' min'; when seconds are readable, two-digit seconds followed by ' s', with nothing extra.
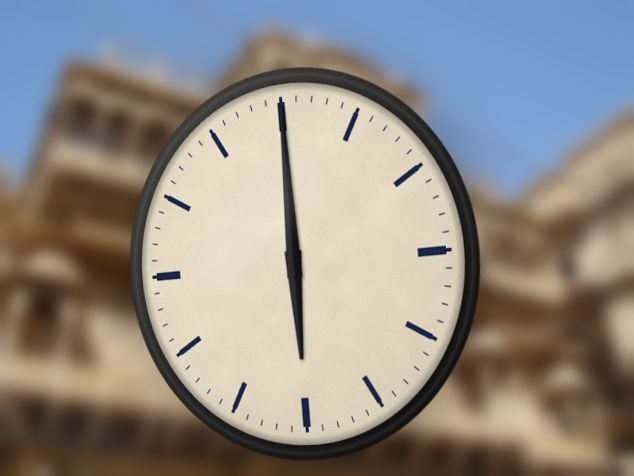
6 h 00 min
